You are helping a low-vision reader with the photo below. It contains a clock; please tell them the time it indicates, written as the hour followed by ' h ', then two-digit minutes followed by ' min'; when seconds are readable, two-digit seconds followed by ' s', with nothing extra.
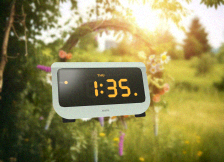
1 h 35 min
